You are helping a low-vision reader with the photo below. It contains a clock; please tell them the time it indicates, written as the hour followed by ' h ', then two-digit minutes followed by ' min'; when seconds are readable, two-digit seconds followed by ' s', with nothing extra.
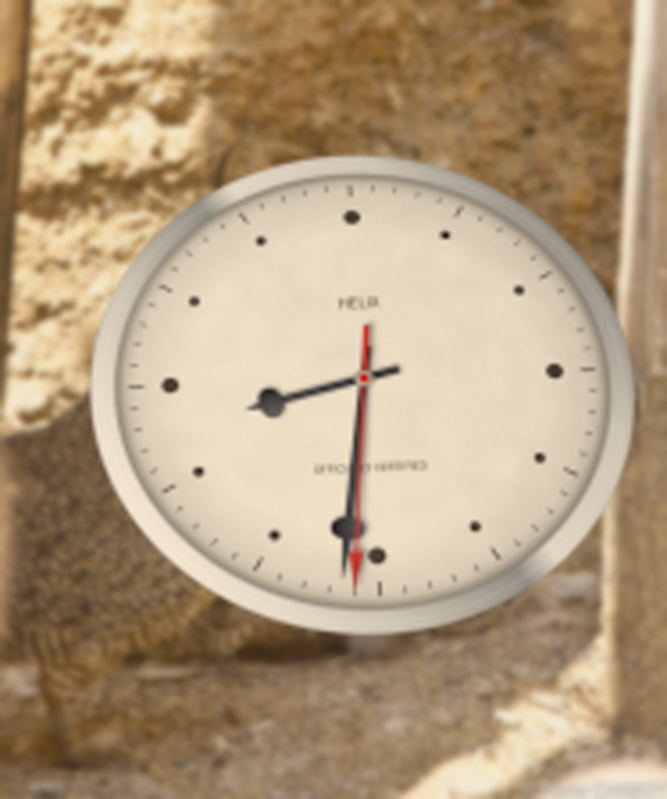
8 h 31 min 31 s
